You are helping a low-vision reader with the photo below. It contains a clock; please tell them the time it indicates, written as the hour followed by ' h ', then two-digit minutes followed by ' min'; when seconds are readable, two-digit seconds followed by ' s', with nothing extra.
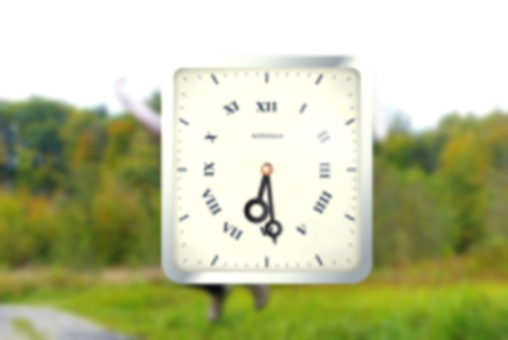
6 h 29 min
